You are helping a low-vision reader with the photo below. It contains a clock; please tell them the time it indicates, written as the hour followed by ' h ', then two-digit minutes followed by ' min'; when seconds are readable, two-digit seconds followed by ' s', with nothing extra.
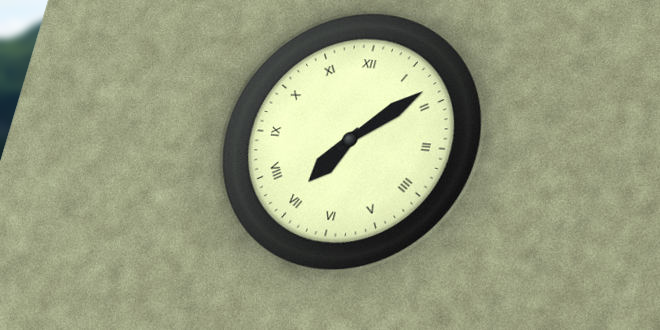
7 h 08 min
